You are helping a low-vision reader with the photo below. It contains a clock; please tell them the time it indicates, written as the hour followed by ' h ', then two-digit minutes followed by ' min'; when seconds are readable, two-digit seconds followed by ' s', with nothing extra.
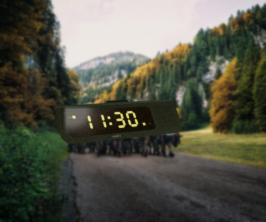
11 h 30 min
